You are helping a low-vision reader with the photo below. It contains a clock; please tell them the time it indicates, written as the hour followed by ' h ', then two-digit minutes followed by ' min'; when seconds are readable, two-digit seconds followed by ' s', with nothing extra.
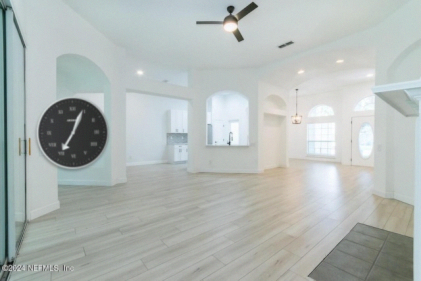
7 h 04 min
